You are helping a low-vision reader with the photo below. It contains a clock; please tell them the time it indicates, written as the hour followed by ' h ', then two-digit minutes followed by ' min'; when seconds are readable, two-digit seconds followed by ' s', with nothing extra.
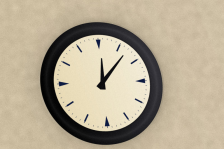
12 h 07 min
